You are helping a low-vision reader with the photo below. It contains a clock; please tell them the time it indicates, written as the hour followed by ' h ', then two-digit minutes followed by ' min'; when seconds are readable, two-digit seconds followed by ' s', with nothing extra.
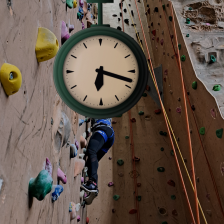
6 h 18 min
